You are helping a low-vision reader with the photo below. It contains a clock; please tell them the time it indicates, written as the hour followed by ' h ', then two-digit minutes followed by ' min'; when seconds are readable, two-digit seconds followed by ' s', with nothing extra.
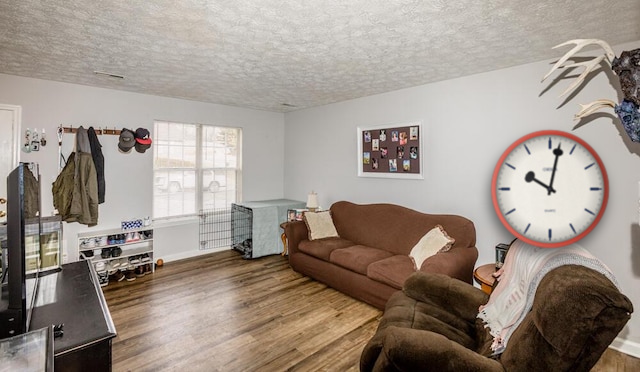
10 h 02 min
